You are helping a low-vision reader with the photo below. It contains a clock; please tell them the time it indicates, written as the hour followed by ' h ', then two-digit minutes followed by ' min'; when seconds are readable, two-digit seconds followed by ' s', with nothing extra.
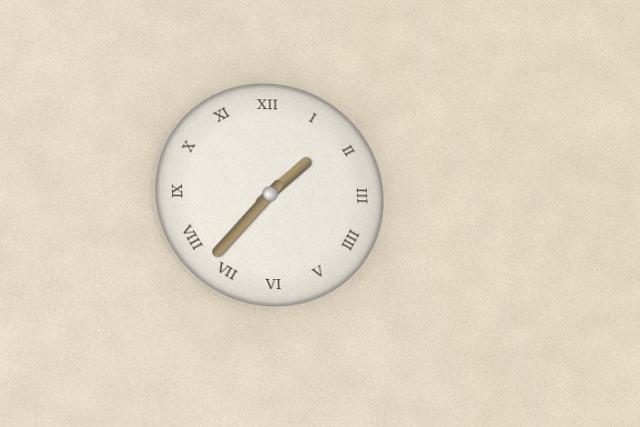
1 h 37 min
